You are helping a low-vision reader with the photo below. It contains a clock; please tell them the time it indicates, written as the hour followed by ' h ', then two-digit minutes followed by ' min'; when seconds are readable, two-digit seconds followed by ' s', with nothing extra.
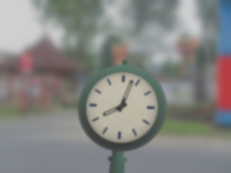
8 h 03 min
